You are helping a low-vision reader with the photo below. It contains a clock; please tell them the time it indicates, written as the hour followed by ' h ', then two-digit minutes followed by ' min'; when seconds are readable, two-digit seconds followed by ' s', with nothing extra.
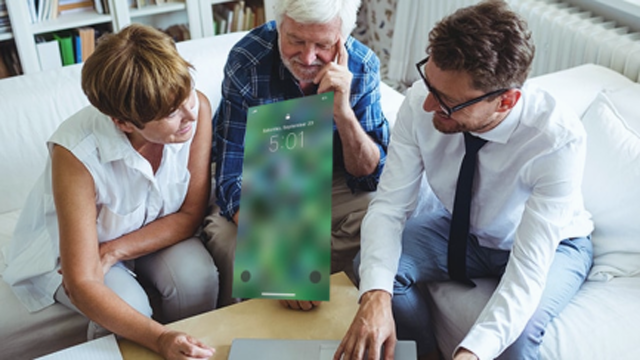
5 h 01 min
